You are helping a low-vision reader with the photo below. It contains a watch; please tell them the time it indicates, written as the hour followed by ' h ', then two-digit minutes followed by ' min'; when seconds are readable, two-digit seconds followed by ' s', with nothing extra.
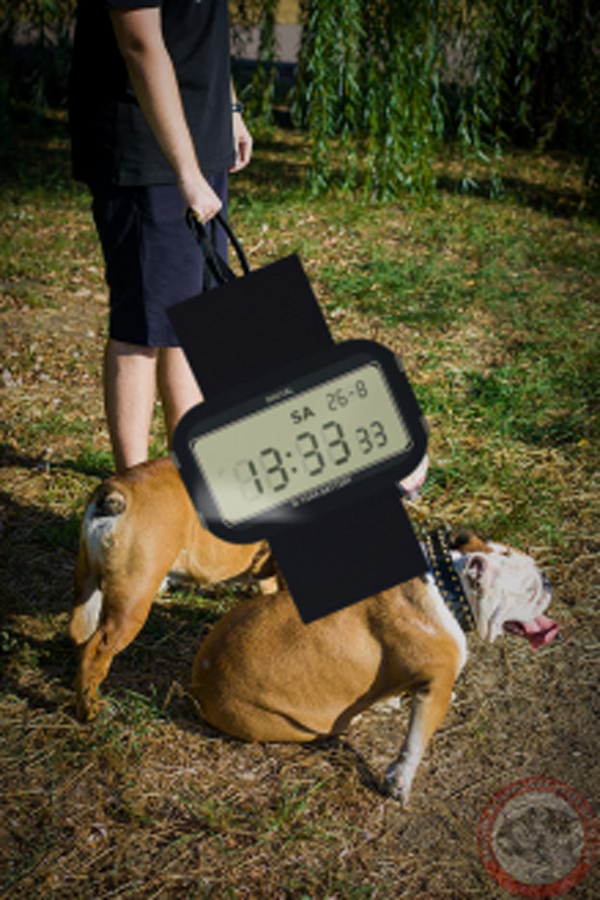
13 h 33 min 33 s
